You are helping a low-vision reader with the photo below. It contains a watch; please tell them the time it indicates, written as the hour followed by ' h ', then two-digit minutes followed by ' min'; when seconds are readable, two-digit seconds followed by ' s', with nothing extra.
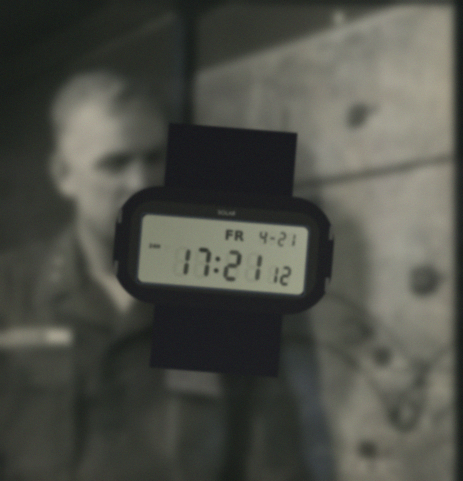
17 h 21 min 12 s
